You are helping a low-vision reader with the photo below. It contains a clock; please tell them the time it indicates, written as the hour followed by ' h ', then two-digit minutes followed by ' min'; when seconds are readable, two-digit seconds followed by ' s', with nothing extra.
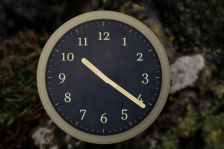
10 h 21 min
